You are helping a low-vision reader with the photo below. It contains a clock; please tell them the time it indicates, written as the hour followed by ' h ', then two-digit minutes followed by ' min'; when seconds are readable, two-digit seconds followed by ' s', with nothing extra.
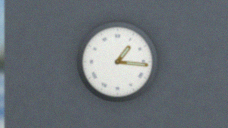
1 h 16 min
